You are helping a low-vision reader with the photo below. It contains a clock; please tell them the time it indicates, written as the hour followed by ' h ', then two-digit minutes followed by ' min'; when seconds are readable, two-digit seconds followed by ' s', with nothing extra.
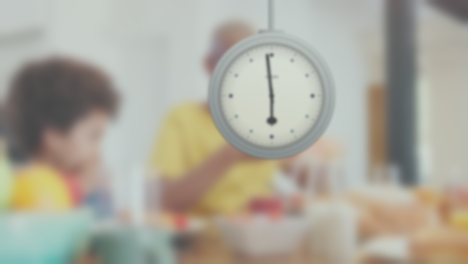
5 h 59 min
